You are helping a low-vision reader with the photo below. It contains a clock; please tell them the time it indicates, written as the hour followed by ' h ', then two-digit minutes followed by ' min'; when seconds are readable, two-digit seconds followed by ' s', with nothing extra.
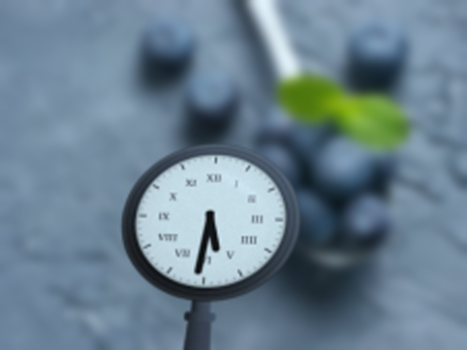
5 h 31 min
